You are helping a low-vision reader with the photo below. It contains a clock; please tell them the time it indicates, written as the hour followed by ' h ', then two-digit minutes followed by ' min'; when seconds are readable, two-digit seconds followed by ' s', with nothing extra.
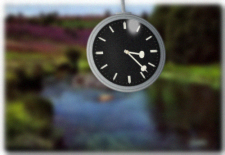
3 h 23 min
